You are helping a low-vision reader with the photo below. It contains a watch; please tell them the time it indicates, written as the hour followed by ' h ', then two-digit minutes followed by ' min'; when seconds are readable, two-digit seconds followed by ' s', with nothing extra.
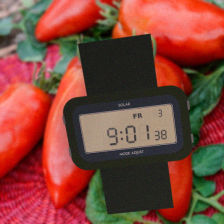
9 h 01 min 38 s
